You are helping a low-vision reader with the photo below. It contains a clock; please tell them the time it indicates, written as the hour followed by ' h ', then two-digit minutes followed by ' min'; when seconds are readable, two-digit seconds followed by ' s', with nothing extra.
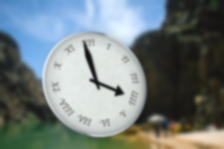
3 h 59 min
